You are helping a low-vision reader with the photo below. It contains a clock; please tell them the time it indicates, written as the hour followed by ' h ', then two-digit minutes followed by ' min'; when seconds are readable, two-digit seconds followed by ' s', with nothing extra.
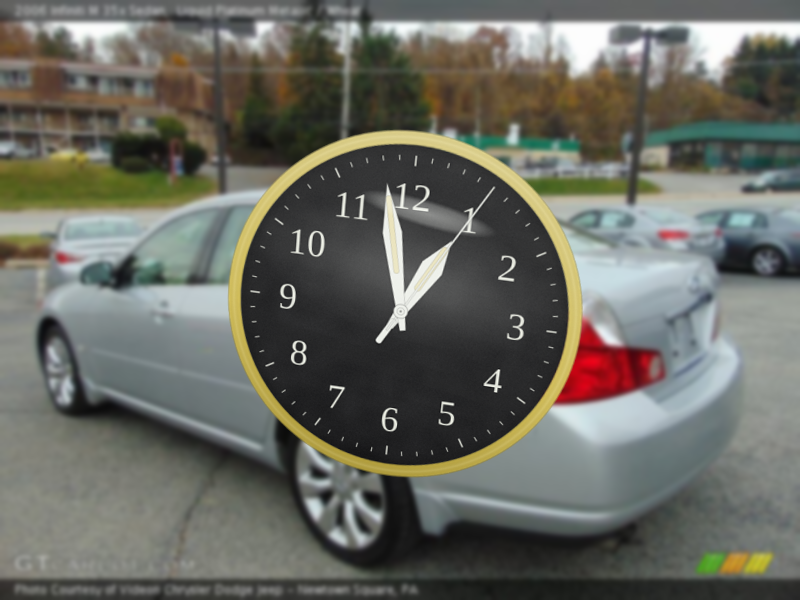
12 h 58 min 05 s
